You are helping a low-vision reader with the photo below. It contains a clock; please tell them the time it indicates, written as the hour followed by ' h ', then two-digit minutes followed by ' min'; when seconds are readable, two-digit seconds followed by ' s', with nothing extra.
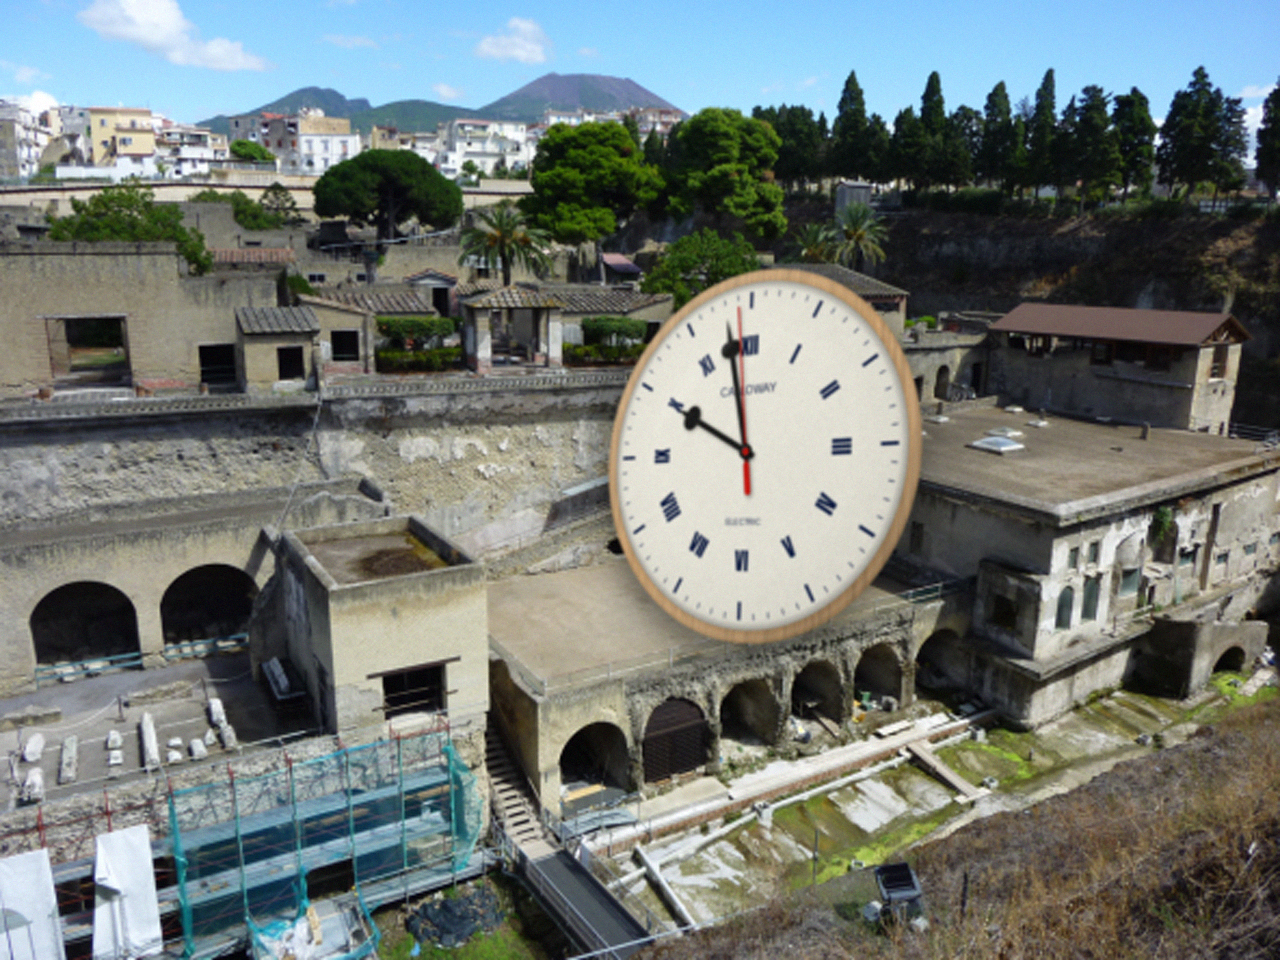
9 h 57 min 59 s
